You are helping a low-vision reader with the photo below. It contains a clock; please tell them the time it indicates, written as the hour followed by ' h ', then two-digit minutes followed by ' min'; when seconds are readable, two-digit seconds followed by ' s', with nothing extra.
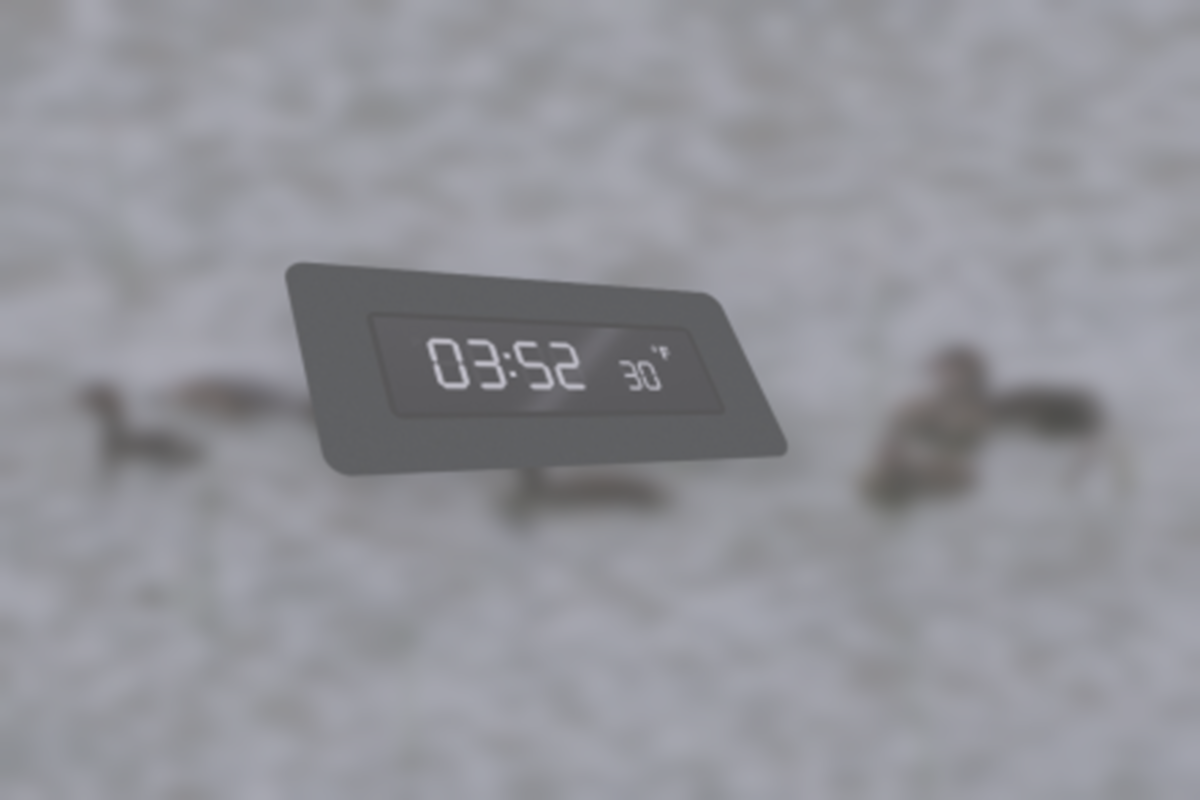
3 h 52 min
